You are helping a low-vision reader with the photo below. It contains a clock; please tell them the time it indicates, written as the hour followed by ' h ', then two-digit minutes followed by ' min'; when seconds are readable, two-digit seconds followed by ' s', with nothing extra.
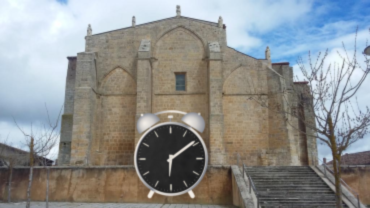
6 h 09 min
